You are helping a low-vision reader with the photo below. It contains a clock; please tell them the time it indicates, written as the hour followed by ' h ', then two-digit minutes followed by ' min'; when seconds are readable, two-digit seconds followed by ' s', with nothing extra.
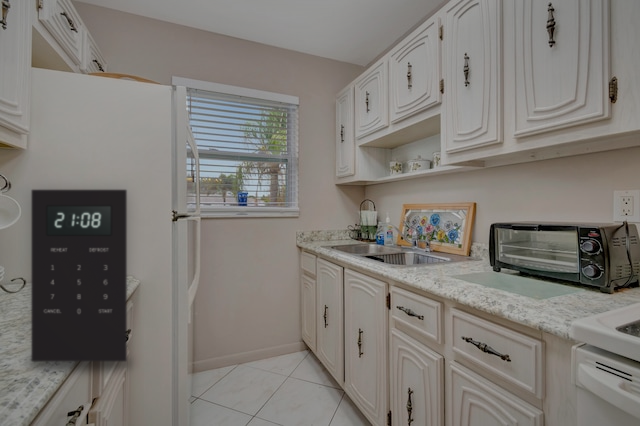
21 h 08 min
